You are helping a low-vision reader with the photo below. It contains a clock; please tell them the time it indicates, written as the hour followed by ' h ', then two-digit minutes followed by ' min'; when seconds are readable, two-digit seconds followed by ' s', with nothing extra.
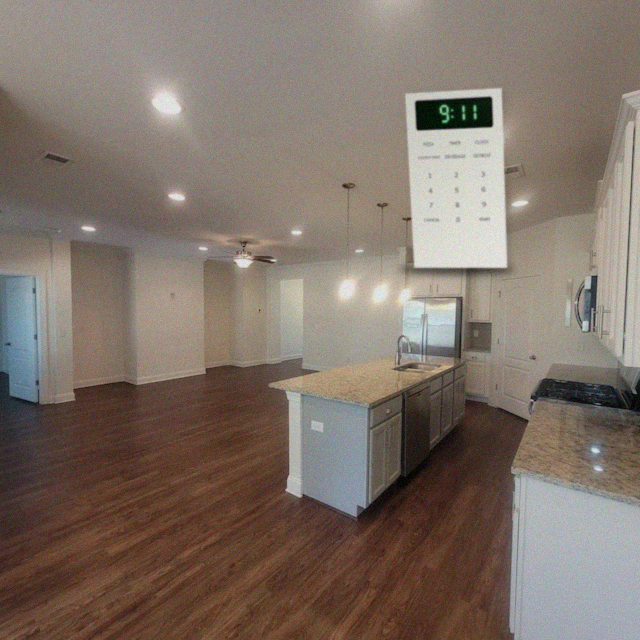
9 h 11 min
